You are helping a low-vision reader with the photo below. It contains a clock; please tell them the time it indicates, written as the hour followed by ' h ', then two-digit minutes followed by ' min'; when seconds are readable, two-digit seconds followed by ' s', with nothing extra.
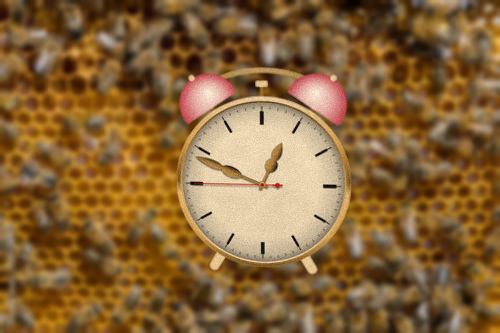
12 h 48 min 45 s
